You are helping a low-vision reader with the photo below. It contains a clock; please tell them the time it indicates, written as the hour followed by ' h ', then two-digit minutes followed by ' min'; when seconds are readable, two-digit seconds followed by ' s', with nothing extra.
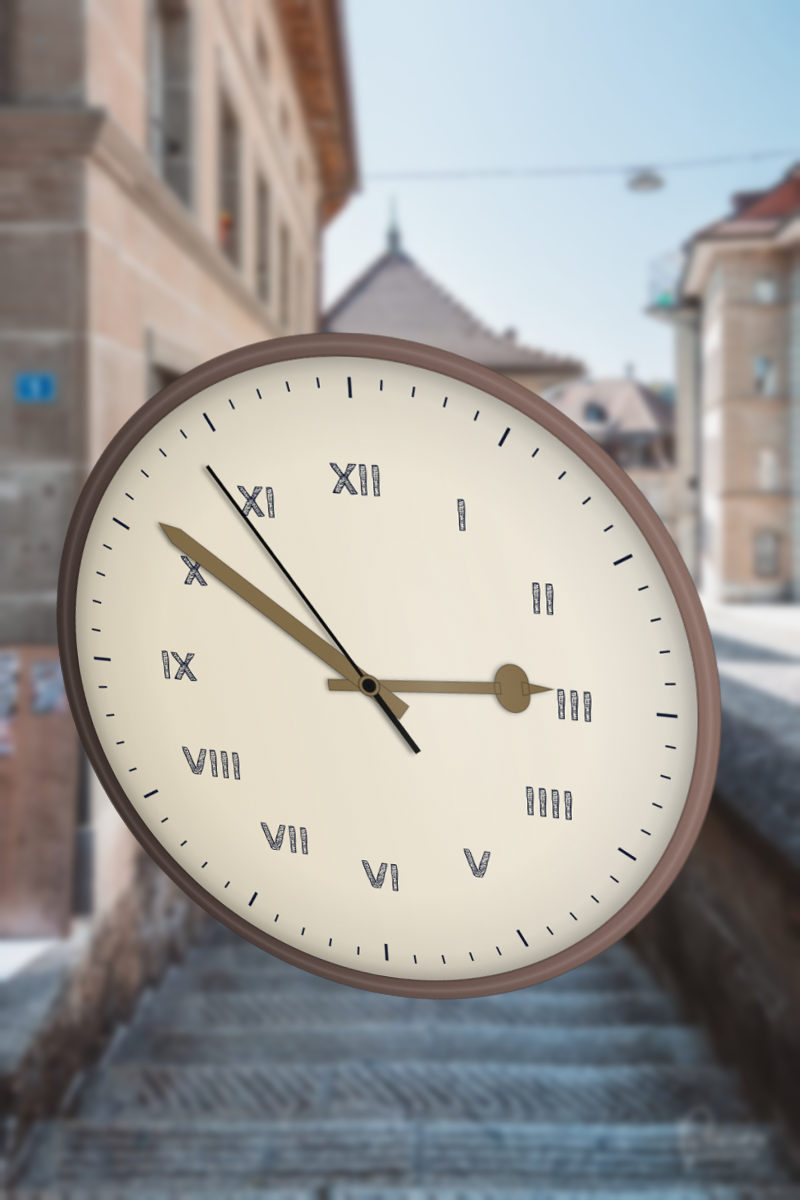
2 h 50 min 54 s
